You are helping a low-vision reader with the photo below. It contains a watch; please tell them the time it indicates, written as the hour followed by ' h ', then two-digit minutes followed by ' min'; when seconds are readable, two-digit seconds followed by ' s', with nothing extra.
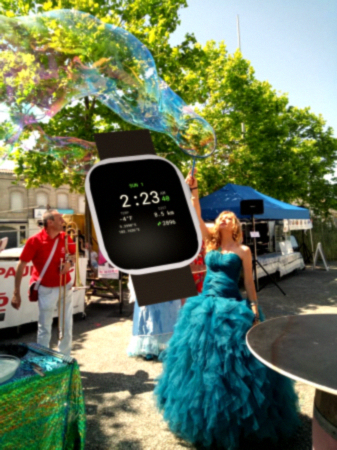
2 h 23 min
